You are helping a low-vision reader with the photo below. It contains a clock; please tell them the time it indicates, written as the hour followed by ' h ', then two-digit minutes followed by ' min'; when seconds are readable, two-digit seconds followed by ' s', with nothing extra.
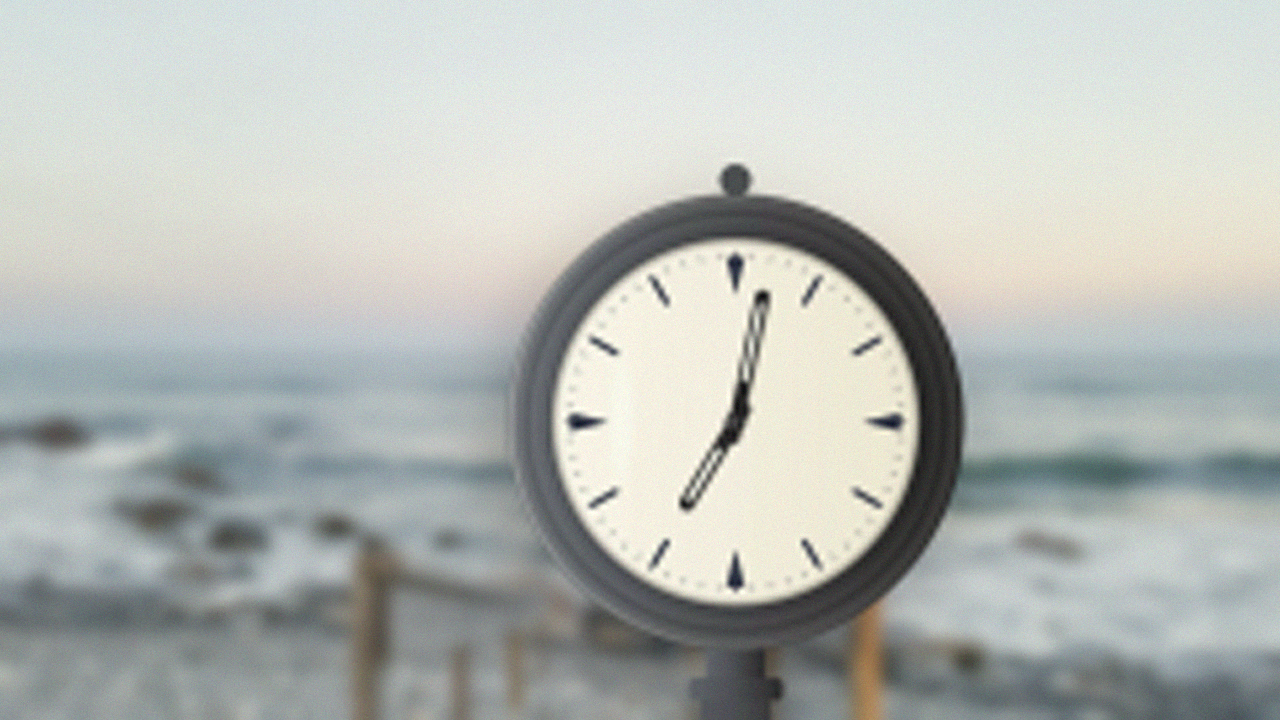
7 h 02 min
